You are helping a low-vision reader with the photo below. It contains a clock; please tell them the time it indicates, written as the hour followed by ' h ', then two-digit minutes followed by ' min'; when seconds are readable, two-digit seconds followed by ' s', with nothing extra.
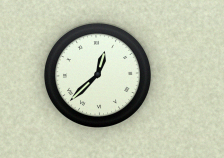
12 h 38 min
